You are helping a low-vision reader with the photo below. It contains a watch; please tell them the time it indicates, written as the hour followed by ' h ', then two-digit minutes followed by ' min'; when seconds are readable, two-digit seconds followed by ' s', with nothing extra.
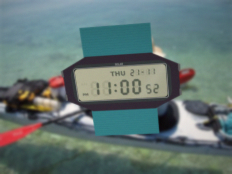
11 h 00 min 52 s
